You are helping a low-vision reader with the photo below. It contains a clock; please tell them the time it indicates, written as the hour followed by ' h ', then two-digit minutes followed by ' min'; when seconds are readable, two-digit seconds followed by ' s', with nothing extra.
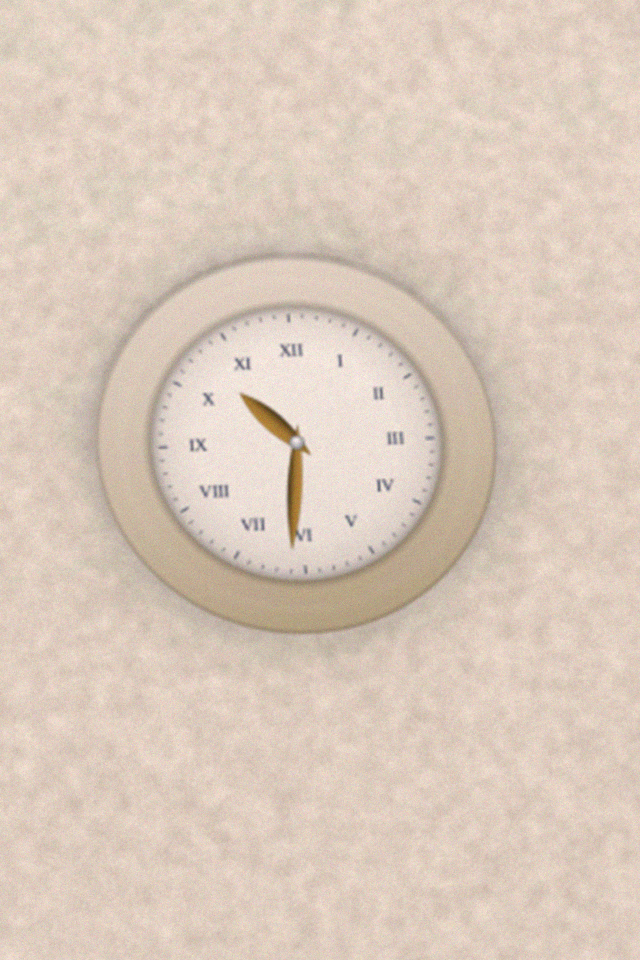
10 h 31 min
